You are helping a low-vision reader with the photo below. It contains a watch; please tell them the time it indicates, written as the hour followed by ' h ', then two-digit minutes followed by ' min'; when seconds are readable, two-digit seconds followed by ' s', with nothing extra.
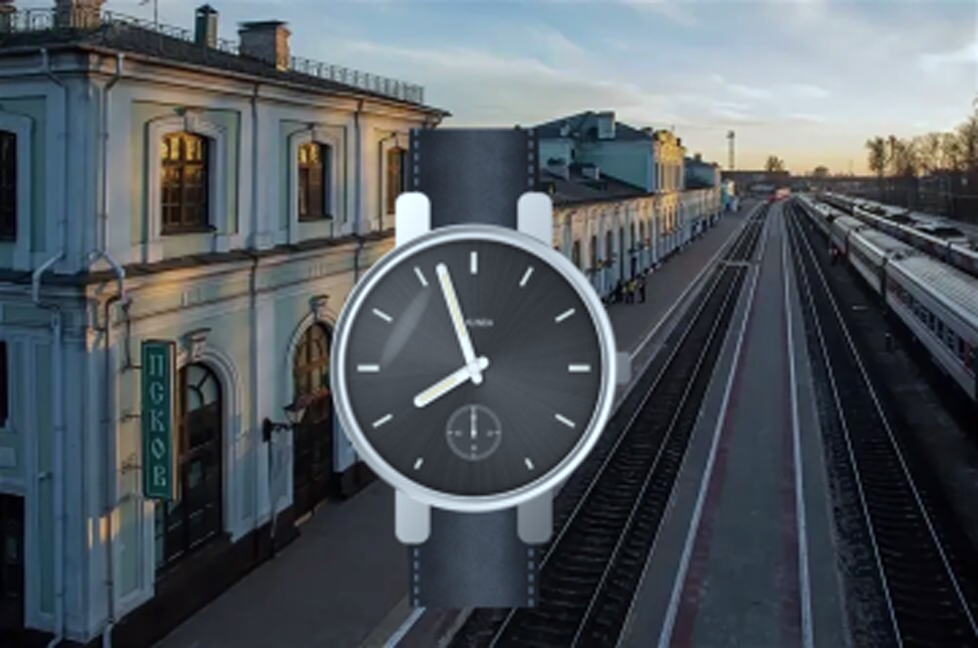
7 h 57 min
